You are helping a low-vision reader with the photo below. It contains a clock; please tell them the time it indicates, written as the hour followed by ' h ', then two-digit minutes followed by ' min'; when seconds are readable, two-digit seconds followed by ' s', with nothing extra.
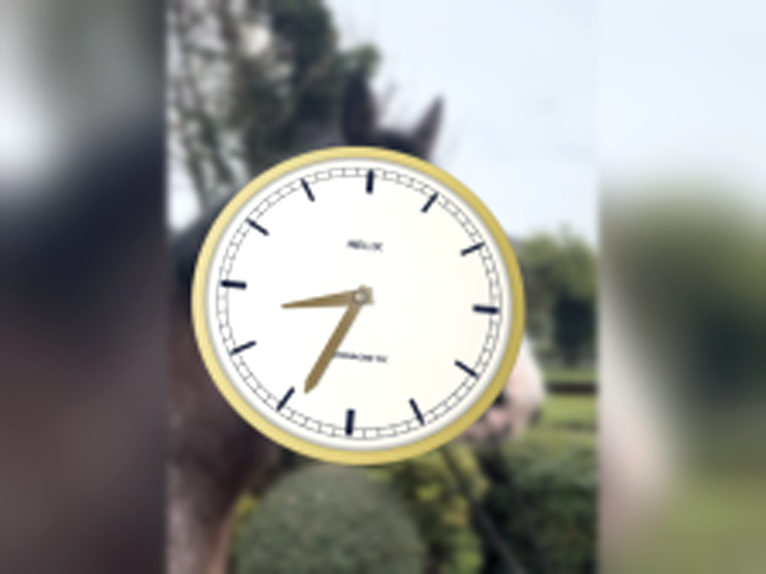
8 h 34 min
